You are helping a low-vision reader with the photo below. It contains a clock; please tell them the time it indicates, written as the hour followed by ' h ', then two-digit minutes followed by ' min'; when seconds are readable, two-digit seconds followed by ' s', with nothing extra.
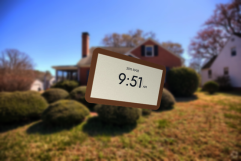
9 h 51 min
